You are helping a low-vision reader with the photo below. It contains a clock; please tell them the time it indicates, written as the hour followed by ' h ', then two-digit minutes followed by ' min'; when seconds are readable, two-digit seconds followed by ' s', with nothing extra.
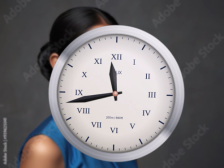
11 h 43 min
